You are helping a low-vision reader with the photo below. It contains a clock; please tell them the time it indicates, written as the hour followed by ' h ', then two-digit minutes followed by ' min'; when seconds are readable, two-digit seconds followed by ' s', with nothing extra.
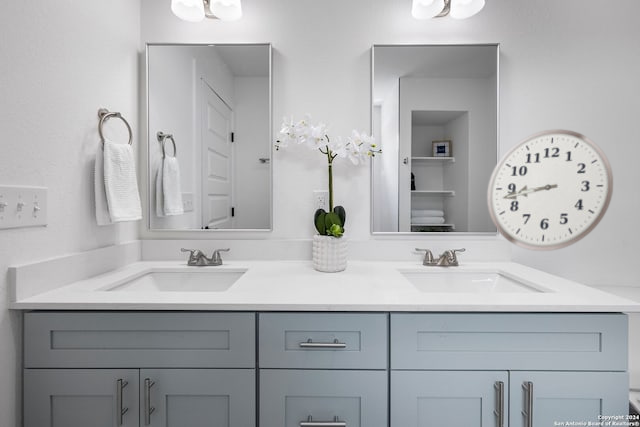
8 h 43 min
